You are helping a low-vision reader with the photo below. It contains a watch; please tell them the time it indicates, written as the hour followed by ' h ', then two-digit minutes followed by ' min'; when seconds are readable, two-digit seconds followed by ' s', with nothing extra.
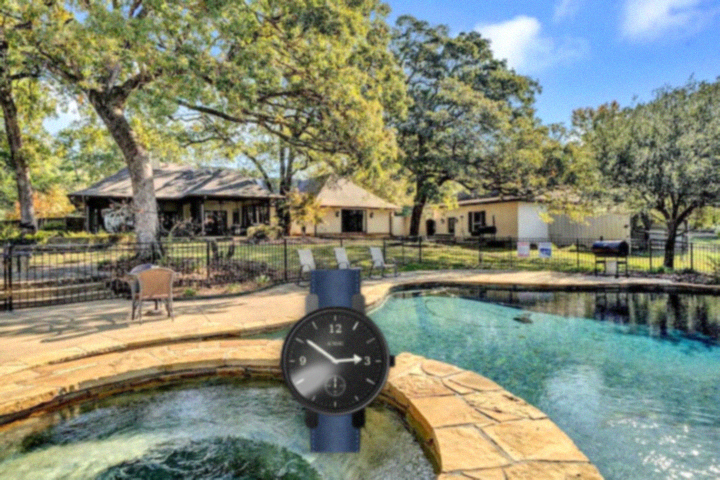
2 h 51 min
